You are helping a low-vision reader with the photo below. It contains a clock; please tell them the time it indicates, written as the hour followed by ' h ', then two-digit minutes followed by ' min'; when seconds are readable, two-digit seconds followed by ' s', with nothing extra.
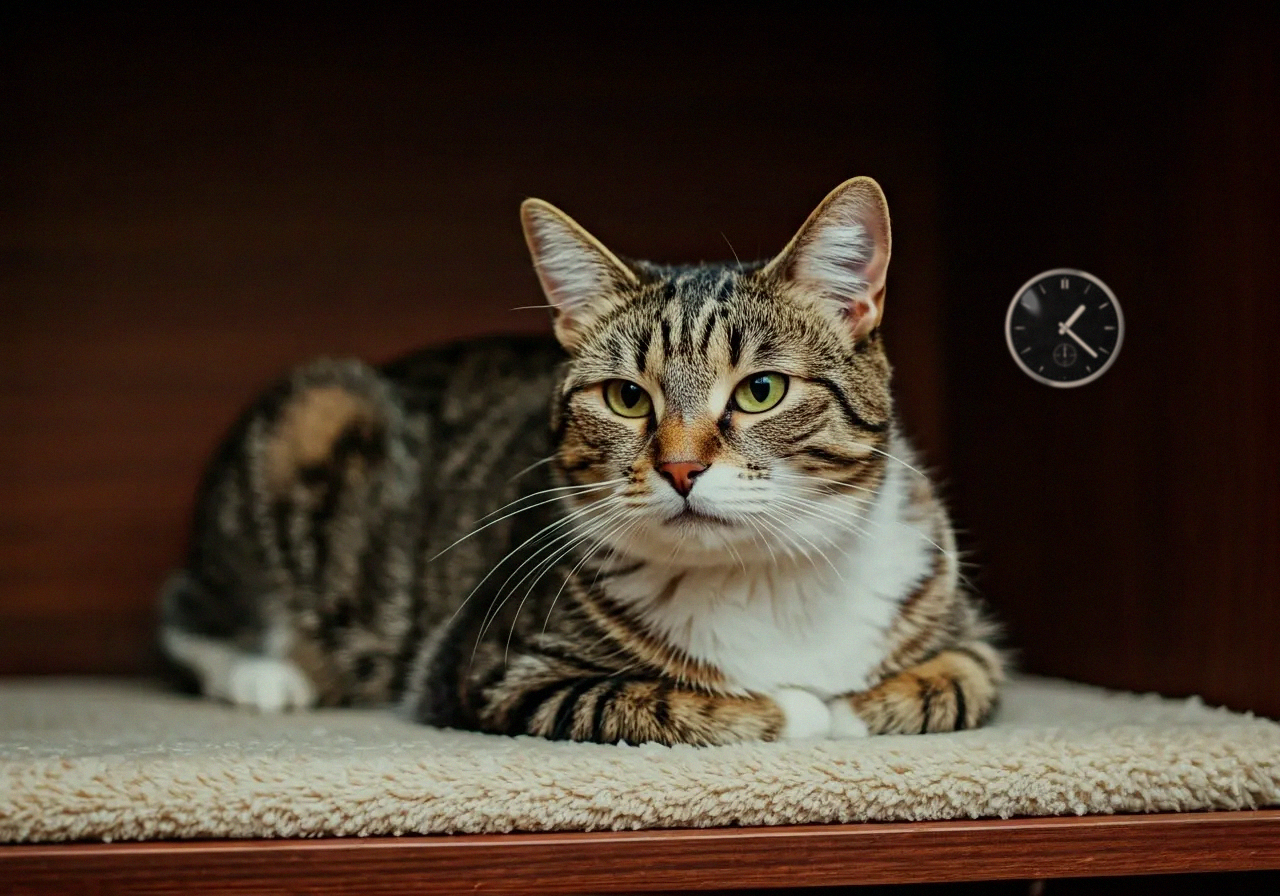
1 h 22 min
